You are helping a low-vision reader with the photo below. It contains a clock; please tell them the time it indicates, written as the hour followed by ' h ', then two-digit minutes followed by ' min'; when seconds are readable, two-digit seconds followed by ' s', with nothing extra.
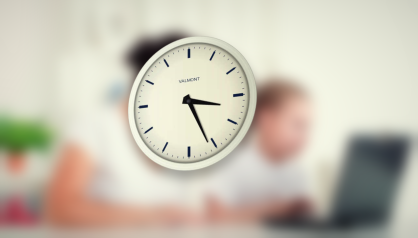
3 h 26 min
